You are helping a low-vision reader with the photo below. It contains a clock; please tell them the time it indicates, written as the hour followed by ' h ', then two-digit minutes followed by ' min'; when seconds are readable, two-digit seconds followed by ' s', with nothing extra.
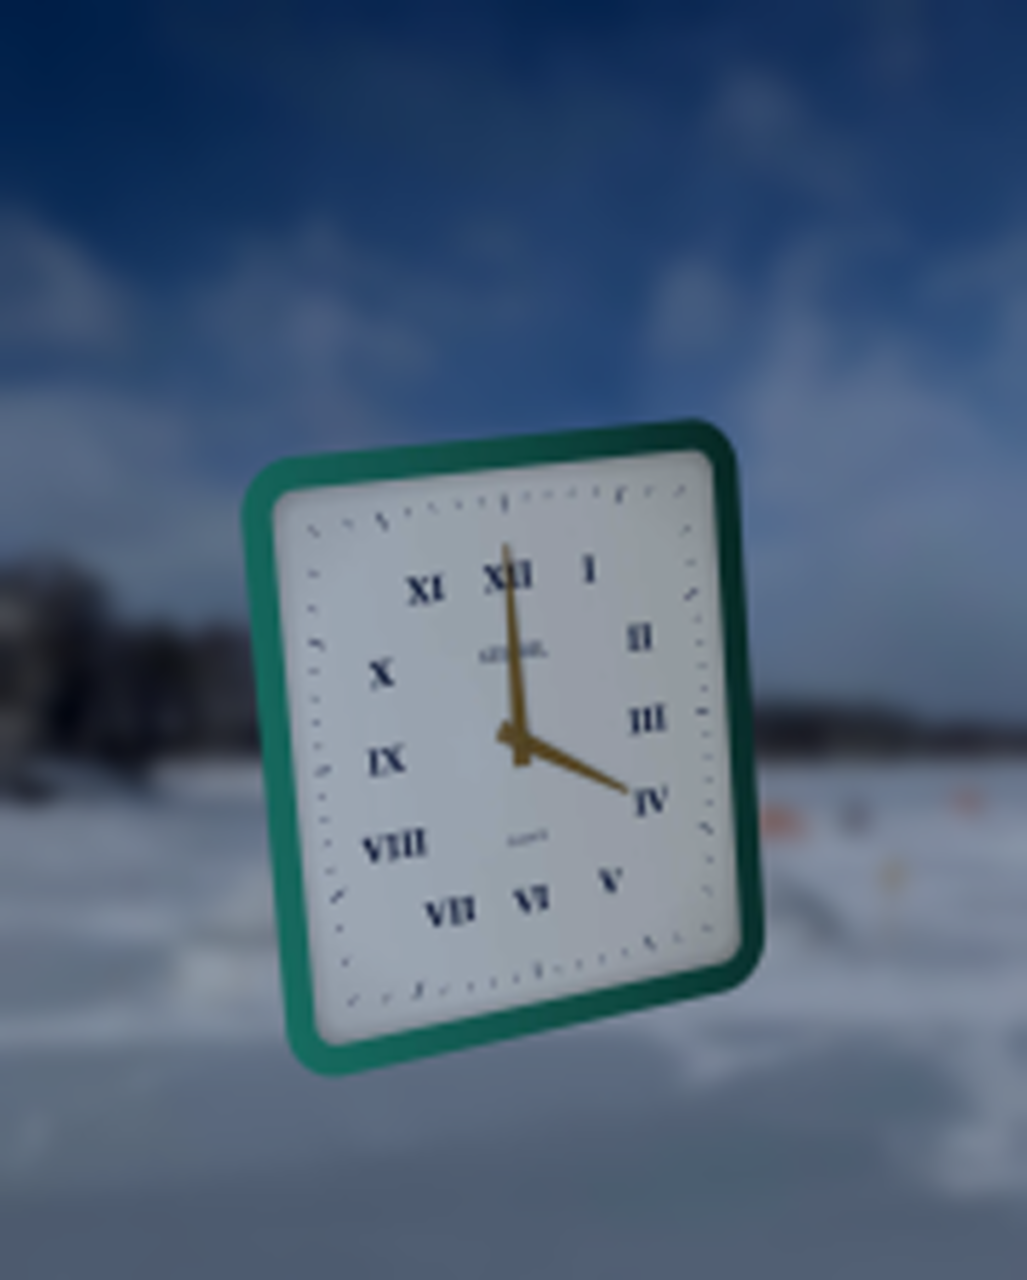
4 h 00 min
